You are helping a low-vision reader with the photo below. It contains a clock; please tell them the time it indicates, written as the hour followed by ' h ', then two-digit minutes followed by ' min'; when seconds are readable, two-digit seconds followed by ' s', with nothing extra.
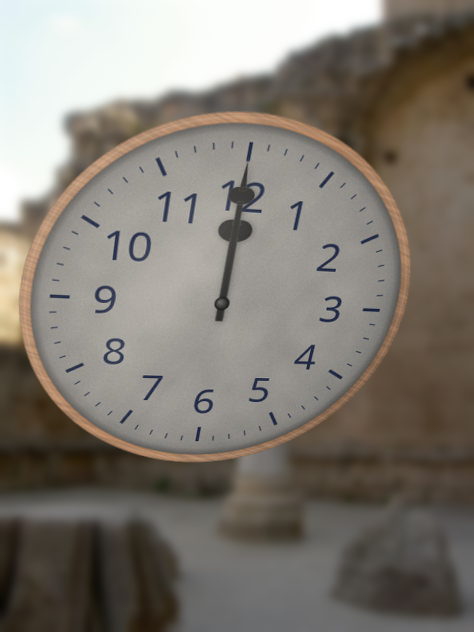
12 h 00 min
